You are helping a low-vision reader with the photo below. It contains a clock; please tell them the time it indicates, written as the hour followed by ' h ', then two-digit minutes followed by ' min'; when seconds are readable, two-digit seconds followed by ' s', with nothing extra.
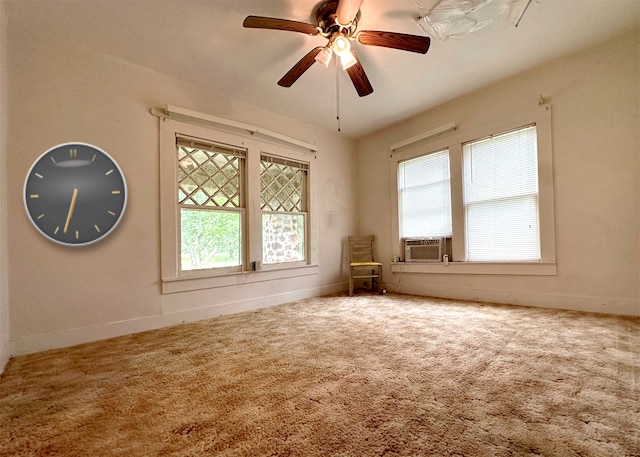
6 h 33 min
